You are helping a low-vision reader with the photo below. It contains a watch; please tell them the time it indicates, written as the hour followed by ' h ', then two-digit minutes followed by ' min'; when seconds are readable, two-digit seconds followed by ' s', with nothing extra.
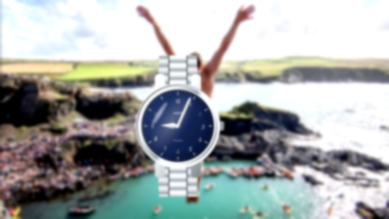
9 h 04 min
